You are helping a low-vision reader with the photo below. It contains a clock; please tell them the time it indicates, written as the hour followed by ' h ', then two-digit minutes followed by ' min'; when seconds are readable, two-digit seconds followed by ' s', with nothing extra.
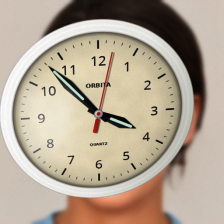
3 h 53 min 02 s
